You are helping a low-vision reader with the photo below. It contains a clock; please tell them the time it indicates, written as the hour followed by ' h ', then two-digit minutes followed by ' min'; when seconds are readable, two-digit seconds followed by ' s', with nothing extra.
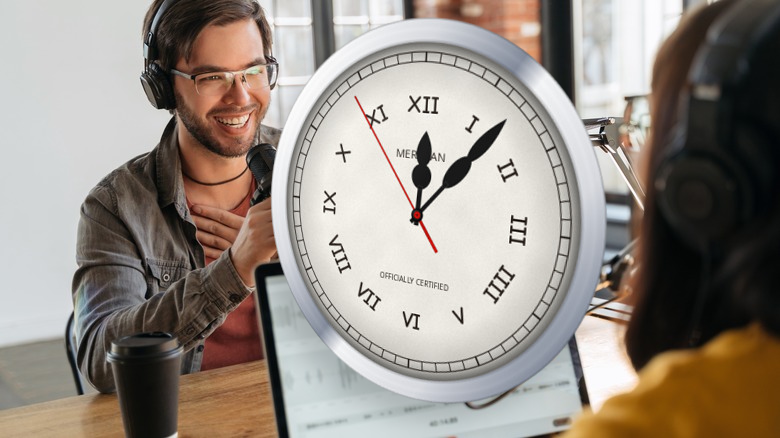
12 h 06 min 54 s
